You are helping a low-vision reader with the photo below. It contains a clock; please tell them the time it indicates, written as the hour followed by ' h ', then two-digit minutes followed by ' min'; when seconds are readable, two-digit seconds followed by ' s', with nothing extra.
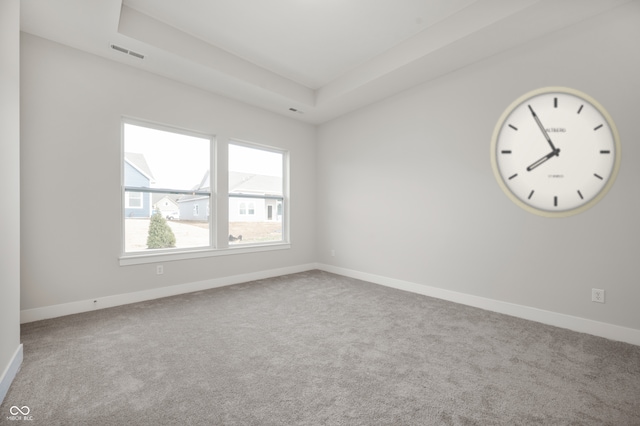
7 h 55 min
